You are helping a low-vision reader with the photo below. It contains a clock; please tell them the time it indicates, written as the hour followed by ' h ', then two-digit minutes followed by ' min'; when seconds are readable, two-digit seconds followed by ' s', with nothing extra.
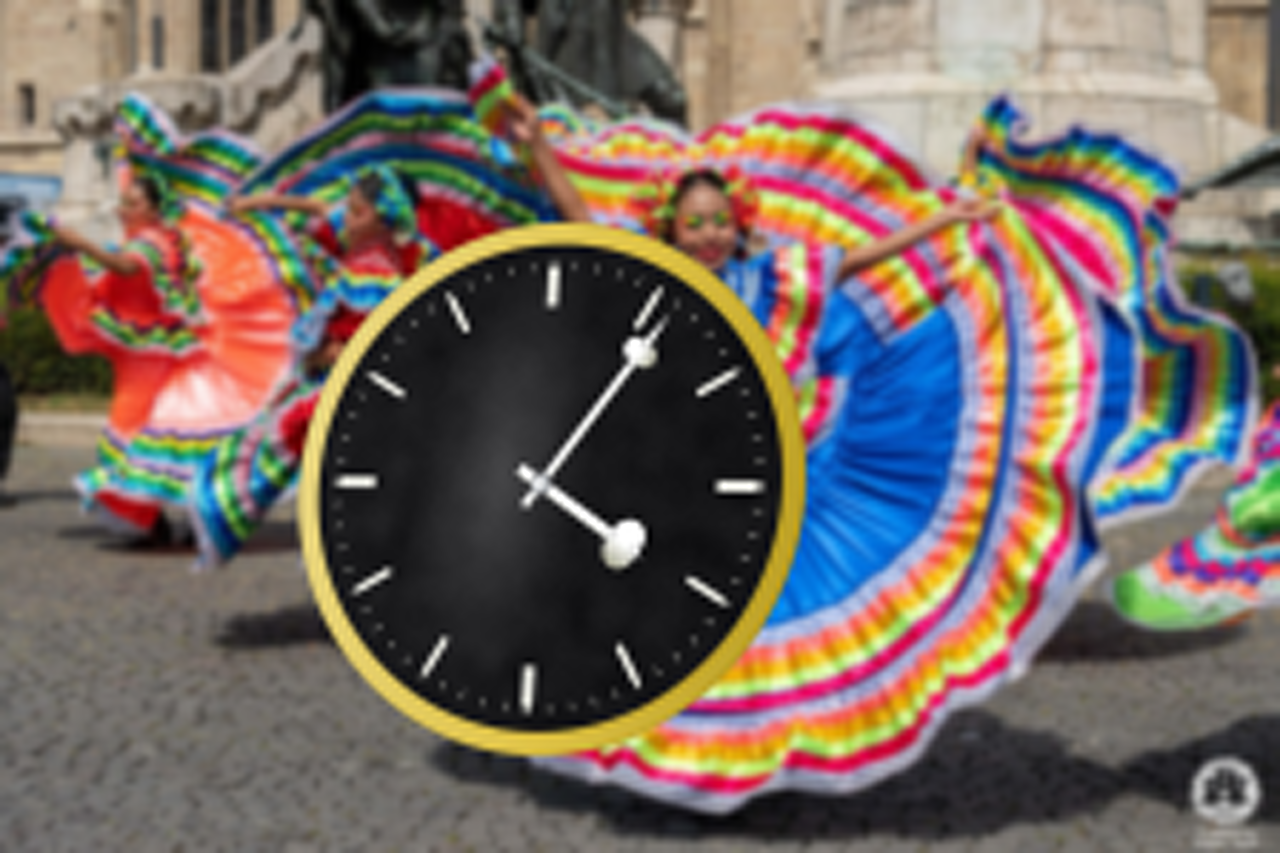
4 h 06 min
